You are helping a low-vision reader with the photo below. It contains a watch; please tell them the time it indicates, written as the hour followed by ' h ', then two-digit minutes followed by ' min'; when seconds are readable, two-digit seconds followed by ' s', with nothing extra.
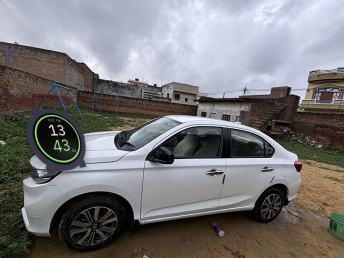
13 h 43 min
